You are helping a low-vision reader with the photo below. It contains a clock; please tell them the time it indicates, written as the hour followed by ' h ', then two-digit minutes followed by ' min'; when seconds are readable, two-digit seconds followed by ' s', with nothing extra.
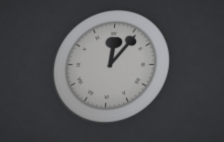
12 h 06 min
